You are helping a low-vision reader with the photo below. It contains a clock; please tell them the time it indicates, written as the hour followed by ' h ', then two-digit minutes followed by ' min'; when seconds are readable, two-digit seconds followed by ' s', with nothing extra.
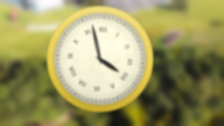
3 h 57 min
